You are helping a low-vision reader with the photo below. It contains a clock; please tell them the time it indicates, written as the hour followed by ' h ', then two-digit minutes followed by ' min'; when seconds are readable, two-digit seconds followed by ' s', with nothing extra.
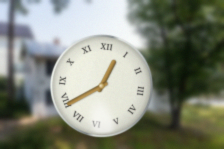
12 h 39 min
